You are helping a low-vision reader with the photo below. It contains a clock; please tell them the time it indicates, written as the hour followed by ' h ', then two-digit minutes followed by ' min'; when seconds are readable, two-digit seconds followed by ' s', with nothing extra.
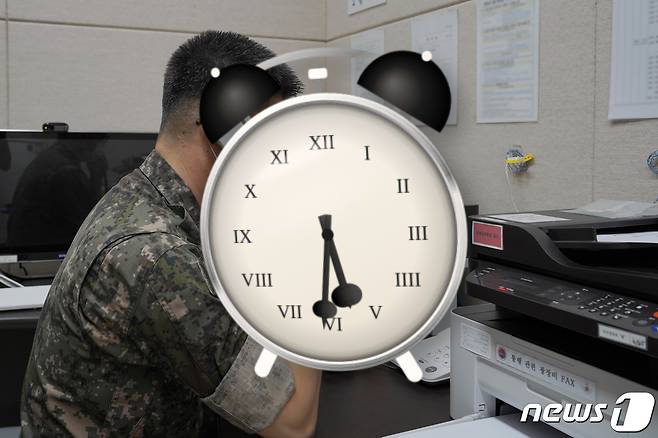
5 h 31 min
